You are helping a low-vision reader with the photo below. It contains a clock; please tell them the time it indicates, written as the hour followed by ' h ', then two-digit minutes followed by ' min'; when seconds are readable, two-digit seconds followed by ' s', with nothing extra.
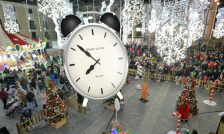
7 h 52 min
